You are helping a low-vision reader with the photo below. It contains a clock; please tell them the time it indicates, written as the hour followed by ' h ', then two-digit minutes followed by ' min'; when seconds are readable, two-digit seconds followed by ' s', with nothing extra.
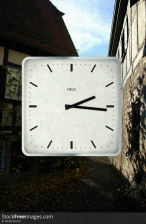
2 h 16 min
